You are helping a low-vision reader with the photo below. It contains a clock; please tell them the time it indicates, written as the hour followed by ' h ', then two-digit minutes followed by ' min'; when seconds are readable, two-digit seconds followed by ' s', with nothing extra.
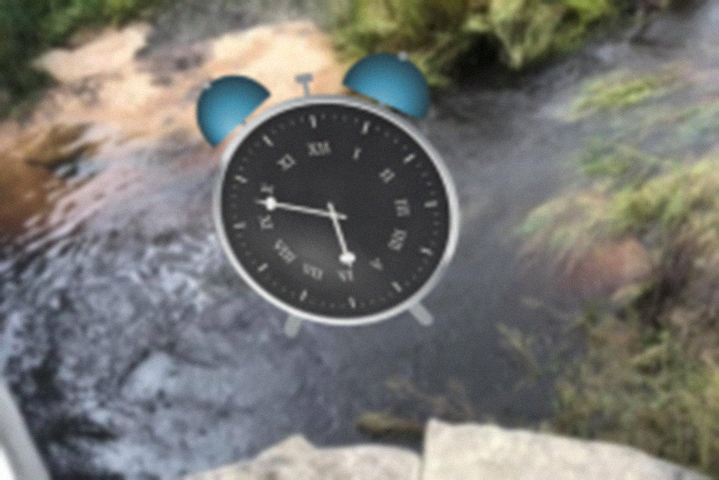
5 h 48 min
